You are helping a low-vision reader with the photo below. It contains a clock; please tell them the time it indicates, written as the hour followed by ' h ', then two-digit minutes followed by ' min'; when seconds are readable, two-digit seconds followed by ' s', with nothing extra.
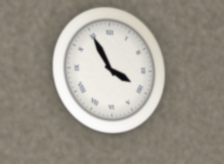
3 h 55 min
